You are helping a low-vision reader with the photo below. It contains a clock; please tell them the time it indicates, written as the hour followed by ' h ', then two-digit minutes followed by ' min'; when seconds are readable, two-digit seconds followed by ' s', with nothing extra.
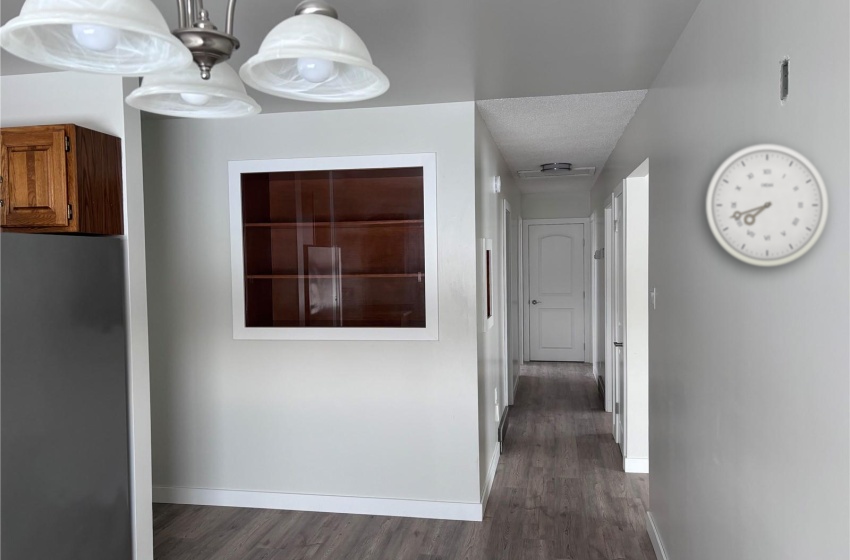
7 h 42 min
